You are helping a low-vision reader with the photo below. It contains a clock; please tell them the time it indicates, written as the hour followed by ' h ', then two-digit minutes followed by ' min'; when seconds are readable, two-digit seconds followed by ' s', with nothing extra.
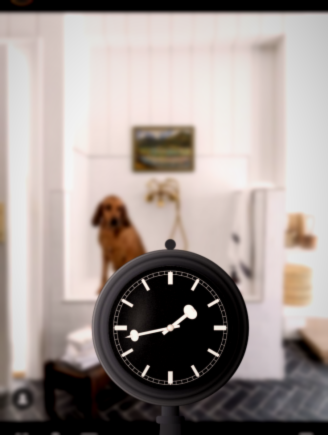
1 h 43 min
